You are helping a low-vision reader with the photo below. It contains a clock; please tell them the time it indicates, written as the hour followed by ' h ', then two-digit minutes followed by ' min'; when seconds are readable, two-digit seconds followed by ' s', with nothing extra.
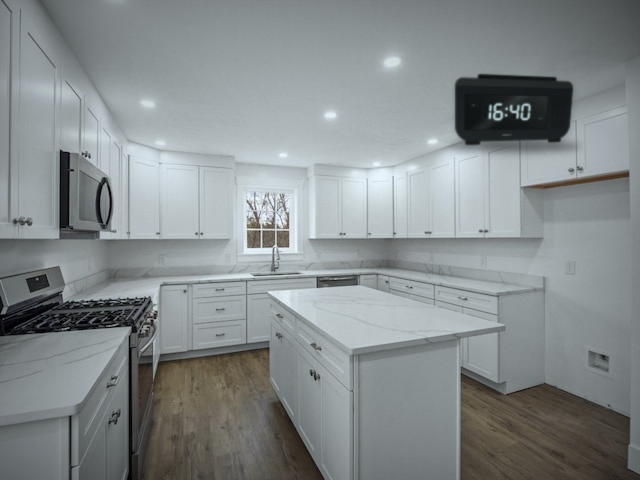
16 h 40 min
